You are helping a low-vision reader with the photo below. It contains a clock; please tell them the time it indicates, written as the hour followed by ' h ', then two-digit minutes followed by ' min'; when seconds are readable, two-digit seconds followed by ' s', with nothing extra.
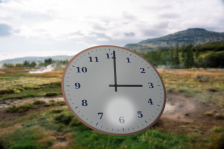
3 h 01 min
